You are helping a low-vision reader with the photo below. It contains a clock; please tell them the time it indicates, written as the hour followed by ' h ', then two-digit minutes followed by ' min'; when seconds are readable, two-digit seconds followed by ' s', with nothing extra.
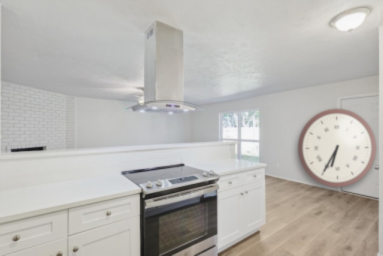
6 h 35 min
